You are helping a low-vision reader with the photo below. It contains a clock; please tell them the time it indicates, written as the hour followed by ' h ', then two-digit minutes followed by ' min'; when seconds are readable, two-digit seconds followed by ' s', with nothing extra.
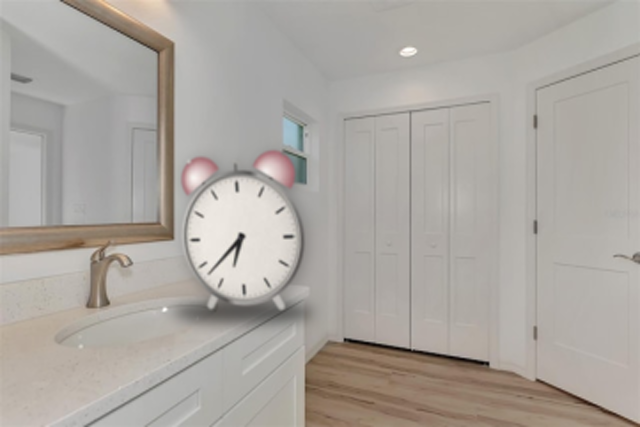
6 h 38 min
